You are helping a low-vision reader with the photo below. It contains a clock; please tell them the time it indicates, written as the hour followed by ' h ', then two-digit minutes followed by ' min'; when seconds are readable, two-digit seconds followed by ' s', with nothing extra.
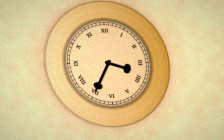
3 h 35 min
